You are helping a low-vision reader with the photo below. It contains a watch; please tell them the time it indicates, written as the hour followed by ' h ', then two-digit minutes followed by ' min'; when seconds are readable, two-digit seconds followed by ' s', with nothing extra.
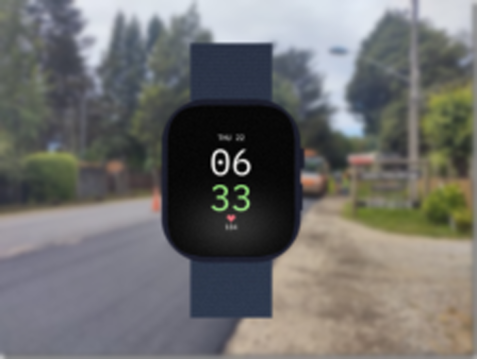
6 h 33 min
